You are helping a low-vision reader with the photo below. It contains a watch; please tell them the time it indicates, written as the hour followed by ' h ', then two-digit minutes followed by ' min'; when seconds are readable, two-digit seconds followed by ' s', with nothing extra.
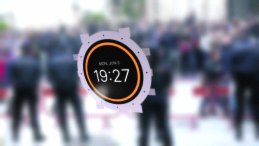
19 h 27 min
